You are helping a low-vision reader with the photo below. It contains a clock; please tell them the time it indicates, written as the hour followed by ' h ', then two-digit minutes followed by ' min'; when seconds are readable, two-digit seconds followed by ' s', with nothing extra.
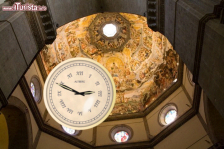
2 h 49 min
